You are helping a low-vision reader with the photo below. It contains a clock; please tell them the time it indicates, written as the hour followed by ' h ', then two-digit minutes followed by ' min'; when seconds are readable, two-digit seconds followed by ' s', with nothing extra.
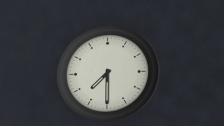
7 h 30 min
